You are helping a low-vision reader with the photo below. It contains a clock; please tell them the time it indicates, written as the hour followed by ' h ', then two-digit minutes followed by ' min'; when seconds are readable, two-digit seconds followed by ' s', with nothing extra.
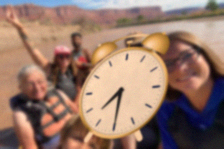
7 h 30 min
